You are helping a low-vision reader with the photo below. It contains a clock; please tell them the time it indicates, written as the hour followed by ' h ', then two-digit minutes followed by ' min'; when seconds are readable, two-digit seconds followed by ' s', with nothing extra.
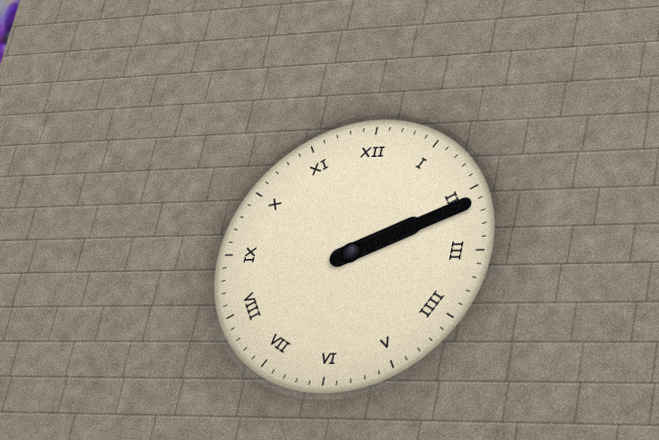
2 h 11 min
